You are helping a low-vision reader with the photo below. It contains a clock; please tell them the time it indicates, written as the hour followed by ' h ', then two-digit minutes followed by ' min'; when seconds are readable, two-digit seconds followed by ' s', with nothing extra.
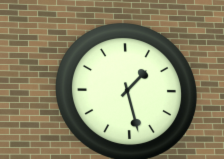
1 h 28 min
